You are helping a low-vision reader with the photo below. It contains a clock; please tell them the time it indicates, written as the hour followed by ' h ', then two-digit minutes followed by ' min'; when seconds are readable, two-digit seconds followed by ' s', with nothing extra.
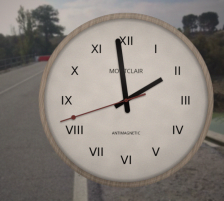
1 h 58 min 42 s
